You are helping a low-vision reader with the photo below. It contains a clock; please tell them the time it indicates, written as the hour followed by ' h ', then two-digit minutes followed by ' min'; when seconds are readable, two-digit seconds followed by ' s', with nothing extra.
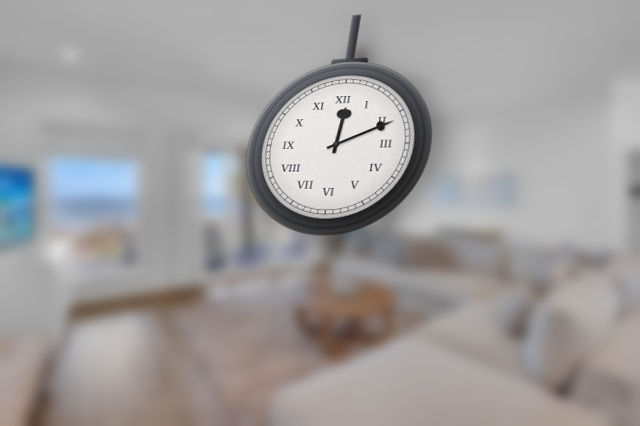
12 h 11 min
